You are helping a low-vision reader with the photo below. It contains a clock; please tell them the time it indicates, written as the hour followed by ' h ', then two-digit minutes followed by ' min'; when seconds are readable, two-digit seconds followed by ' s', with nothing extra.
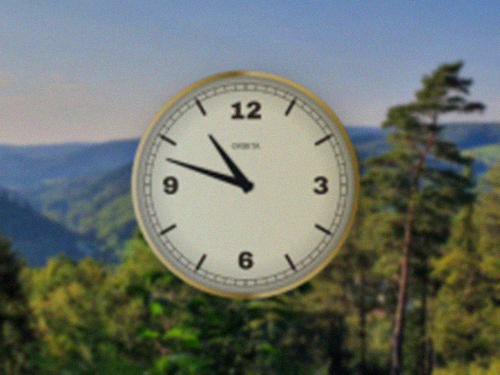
10 h 48 min
